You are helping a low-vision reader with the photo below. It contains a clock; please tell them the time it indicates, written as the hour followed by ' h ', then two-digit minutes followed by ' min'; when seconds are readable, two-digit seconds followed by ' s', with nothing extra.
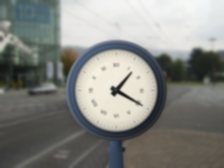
1 h 20 min
